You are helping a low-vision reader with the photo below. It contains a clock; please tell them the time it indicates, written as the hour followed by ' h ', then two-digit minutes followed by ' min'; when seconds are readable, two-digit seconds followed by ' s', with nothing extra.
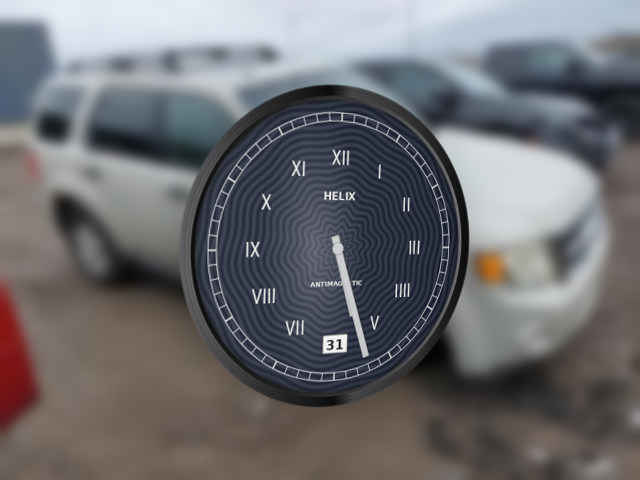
5 h 27 min
